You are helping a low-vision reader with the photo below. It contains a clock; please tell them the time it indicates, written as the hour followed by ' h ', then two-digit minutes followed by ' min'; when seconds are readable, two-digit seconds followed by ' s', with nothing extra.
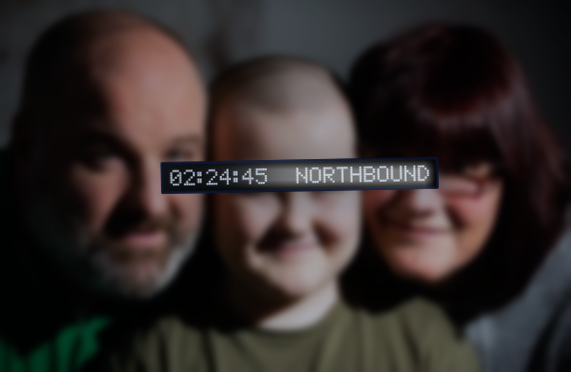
2 h 24 min 45 s
